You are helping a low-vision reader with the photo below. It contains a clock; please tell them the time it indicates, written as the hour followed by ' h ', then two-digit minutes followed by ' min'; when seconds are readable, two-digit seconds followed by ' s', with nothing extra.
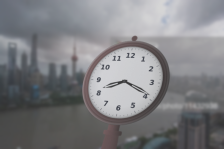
8 h 19 min
